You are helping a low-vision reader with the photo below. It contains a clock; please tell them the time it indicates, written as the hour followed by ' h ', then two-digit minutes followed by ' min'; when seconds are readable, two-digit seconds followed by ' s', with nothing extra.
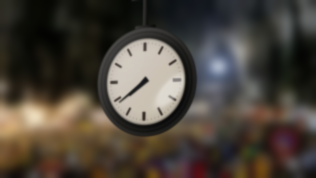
7 h 39 min
